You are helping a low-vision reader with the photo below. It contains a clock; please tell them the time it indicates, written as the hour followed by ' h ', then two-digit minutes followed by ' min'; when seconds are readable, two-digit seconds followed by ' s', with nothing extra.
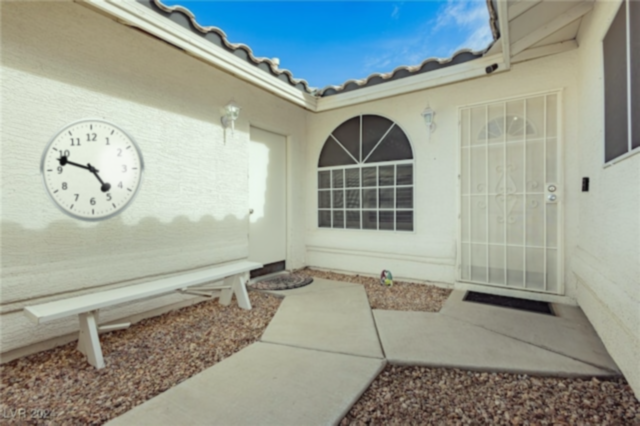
4 h 48 min
